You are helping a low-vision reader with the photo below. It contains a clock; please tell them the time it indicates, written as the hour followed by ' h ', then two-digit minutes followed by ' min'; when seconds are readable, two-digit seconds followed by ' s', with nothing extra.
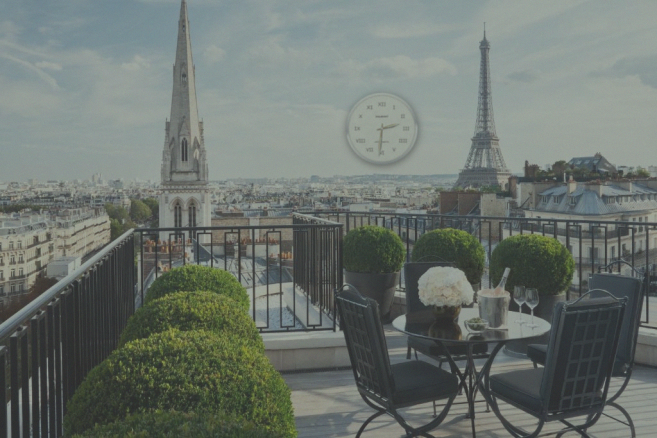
2 h 31 min
